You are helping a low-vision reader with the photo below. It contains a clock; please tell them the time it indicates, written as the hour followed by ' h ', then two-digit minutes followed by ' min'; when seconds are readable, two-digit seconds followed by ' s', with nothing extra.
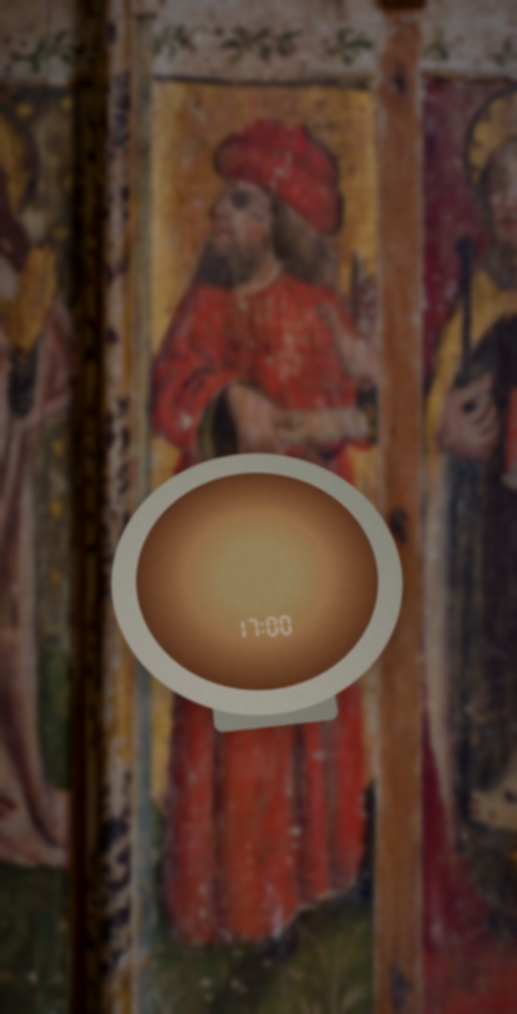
17 h 00 min
